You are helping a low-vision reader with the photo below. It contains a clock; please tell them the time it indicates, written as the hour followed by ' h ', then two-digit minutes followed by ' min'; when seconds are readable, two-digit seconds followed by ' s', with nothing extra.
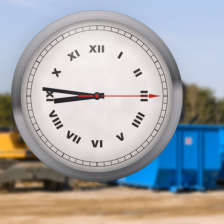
8 h 46 min 15 s
